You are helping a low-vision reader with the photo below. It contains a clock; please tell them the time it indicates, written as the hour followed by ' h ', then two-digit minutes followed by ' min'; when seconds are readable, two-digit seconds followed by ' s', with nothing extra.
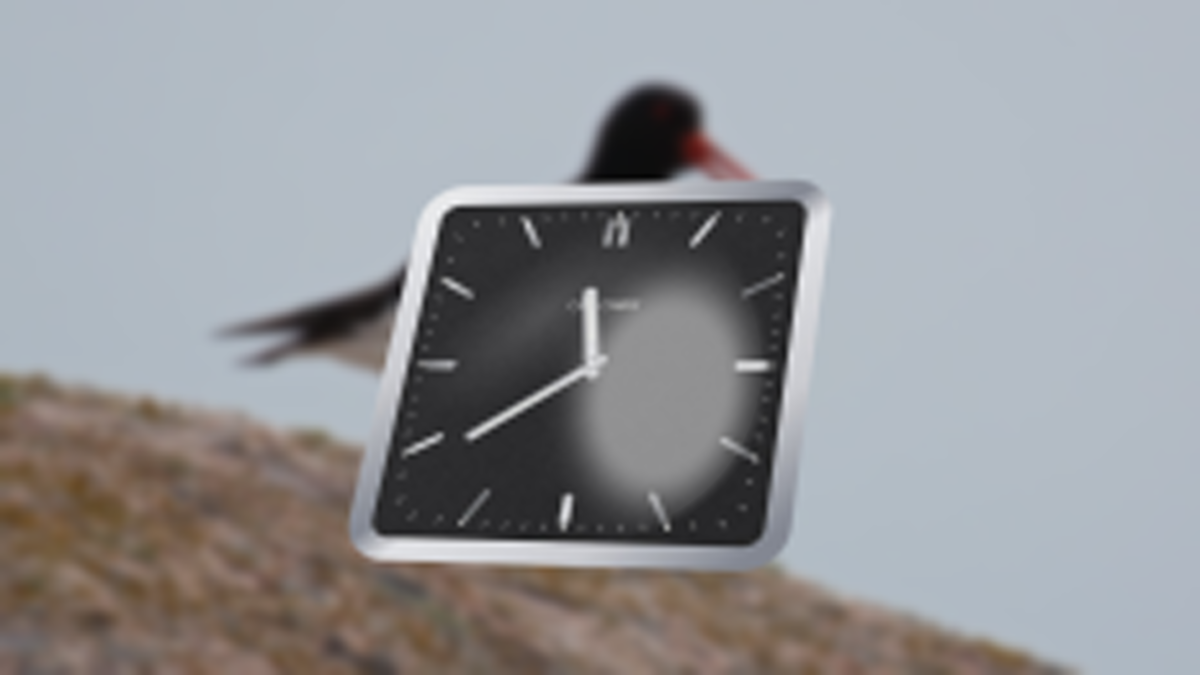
11 h 39 min
